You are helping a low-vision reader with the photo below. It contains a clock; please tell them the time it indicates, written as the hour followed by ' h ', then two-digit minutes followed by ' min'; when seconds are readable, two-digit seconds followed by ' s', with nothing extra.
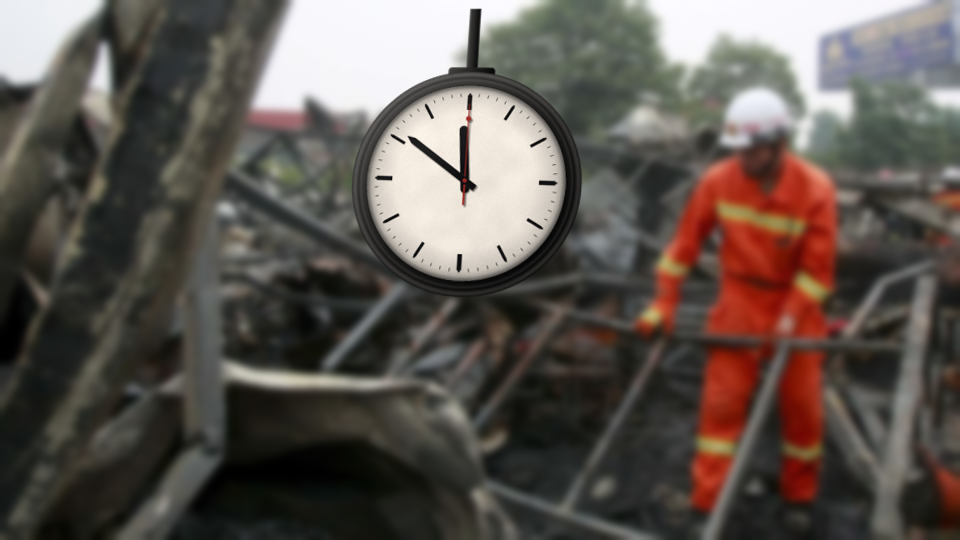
11 h 51 min 00 s
